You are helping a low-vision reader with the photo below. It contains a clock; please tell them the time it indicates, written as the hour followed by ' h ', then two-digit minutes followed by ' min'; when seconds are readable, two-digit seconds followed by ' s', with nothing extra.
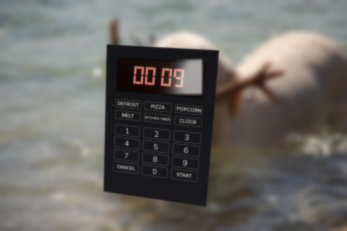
0 h 09 min
